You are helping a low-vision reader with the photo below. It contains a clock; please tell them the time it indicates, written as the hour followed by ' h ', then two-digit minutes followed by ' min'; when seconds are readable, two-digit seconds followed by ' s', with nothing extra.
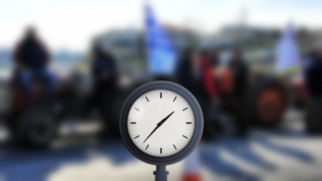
1 h 37 min
